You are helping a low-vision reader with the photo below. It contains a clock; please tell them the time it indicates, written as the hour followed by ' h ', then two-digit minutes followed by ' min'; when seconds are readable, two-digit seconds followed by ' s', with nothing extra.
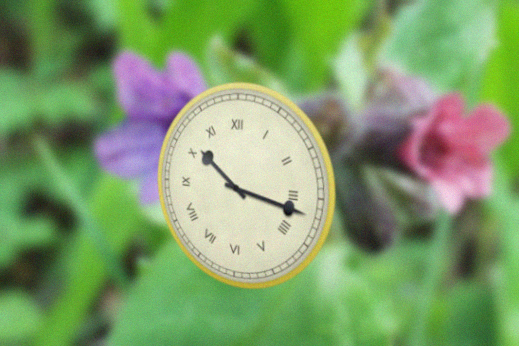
10 h 17 min
